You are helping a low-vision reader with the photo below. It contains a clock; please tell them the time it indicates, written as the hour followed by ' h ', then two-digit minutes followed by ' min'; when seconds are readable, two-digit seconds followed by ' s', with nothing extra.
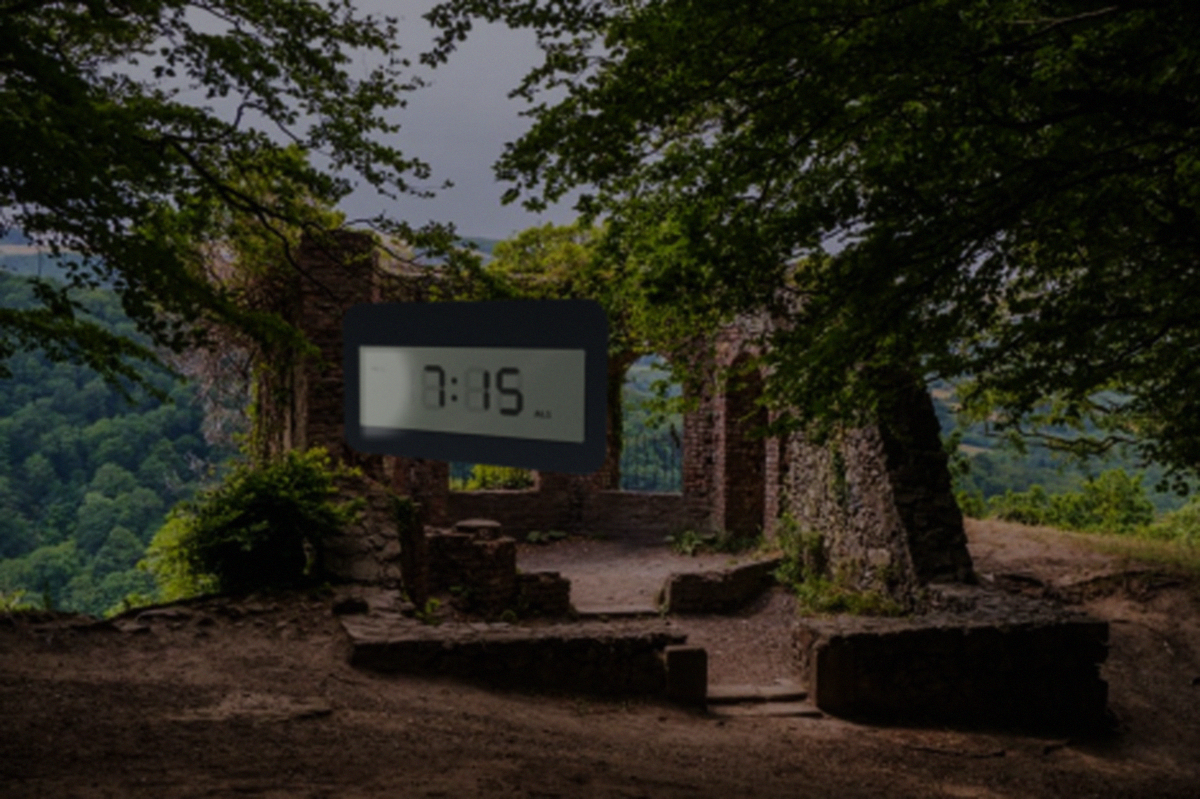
7 h 15 min
